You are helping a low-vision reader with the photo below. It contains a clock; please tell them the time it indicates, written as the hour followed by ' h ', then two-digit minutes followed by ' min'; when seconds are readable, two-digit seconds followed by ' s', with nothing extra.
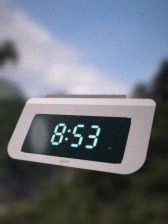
8 h 53 min
